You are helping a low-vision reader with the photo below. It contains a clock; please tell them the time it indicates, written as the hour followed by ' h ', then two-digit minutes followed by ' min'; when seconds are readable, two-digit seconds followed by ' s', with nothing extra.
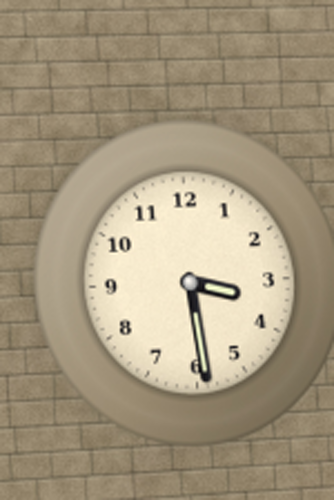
3 h 29 min
